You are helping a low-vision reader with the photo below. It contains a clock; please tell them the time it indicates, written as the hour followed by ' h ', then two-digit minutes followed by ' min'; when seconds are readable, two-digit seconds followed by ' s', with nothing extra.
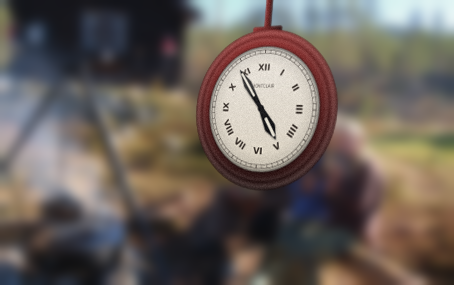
4 h 54 min
